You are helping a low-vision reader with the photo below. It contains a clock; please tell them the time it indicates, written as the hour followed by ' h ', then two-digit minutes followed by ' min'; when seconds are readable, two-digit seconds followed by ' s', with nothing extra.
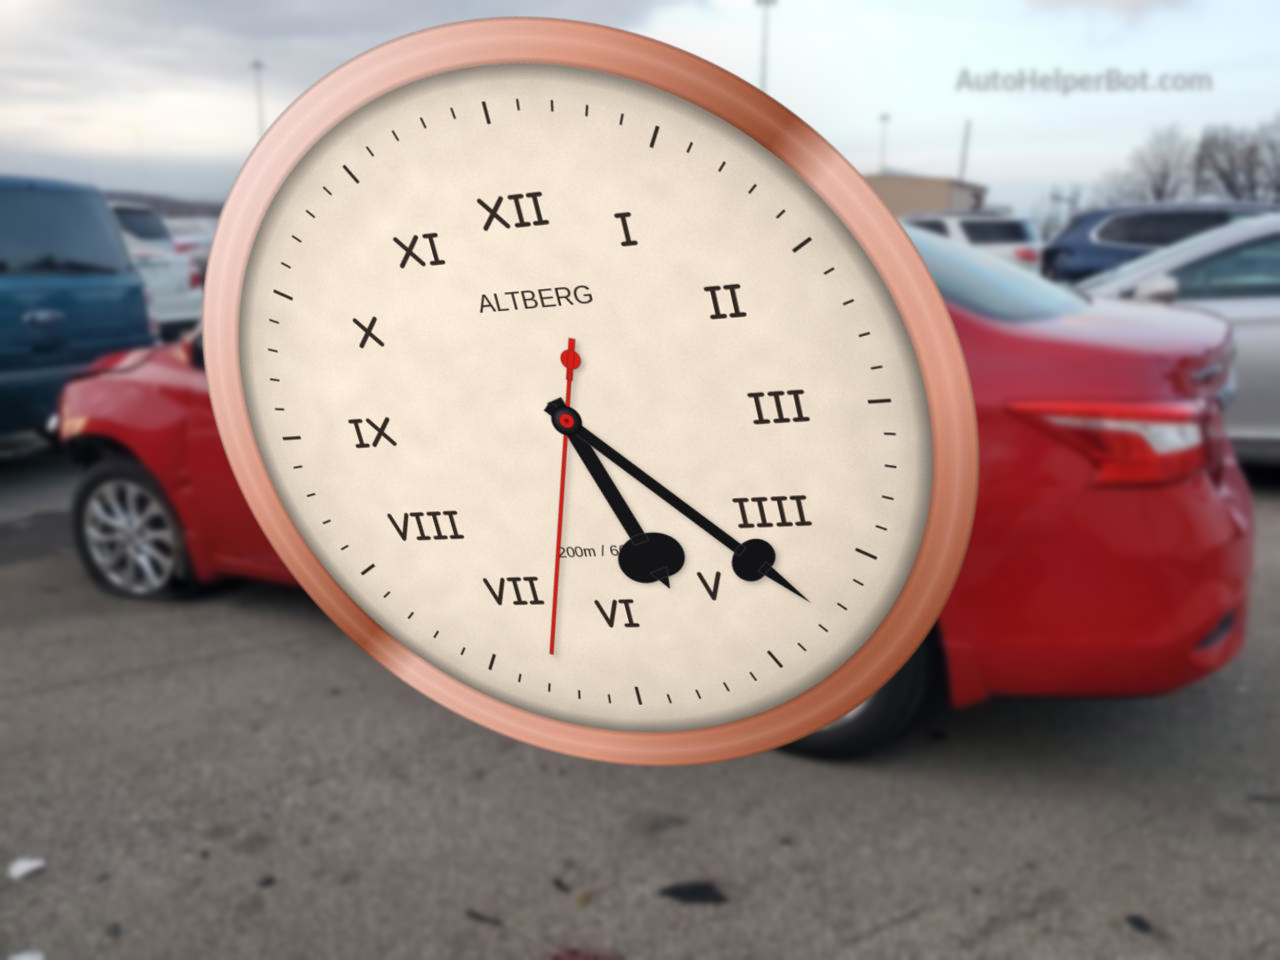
5 h 22 min 33 s
